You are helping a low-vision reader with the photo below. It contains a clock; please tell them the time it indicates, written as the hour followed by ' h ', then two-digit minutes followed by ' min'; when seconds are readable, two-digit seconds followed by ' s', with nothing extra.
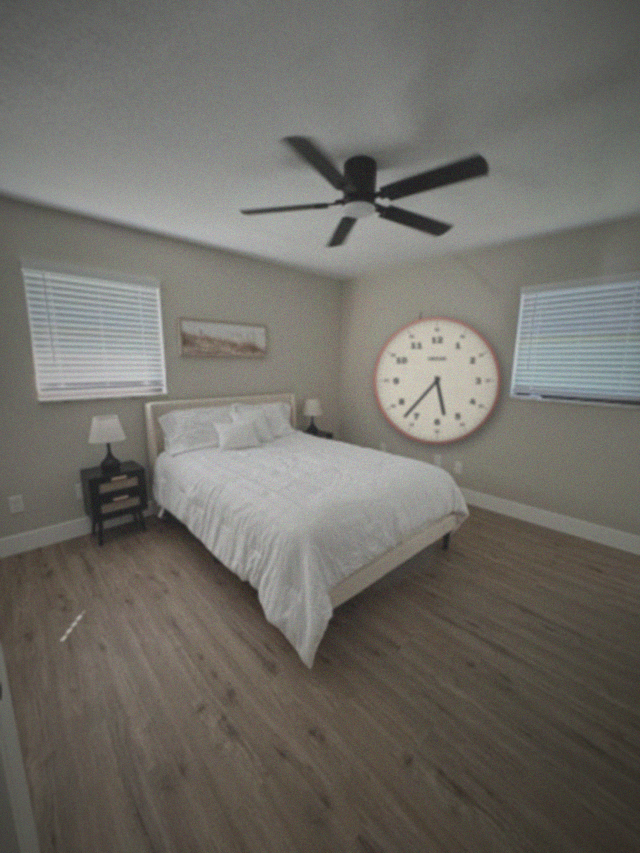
5 h 37 min
